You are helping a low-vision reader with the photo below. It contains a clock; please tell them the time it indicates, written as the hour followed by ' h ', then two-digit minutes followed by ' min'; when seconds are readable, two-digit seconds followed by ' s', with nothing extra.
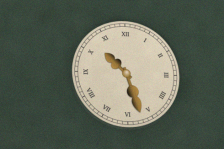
10 h 27 min
